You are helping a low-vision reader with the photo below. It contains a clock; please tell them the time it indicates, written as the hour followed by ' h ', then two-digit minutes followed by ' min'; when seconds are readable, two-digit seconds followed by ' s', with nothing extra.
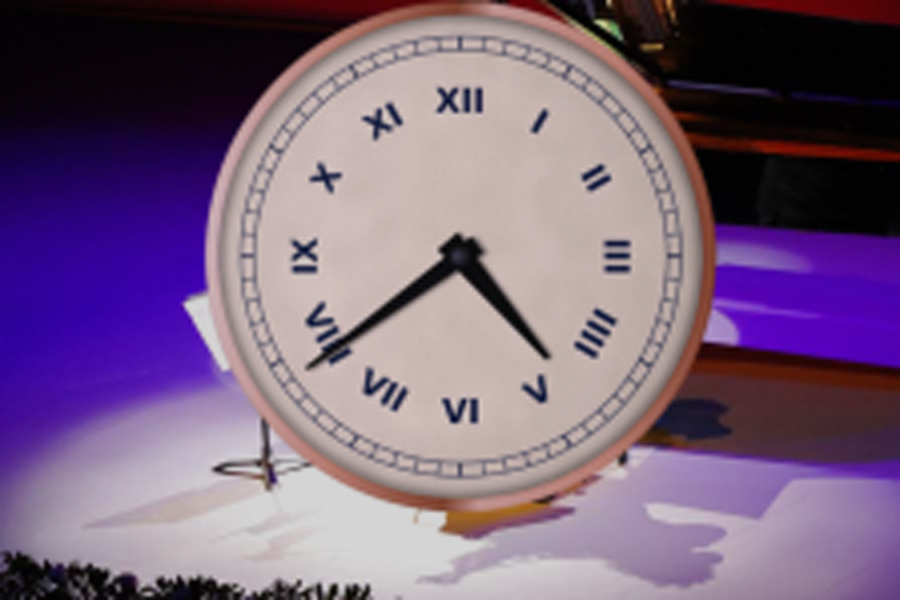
4 h 39 min
